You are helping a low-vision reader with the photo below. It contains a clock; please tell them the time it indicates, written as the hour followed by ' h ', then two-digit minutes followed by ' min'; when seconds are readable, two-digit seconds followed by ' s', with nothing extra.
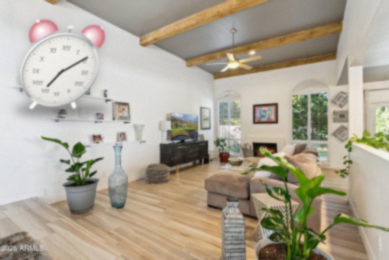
7 h 09 min
